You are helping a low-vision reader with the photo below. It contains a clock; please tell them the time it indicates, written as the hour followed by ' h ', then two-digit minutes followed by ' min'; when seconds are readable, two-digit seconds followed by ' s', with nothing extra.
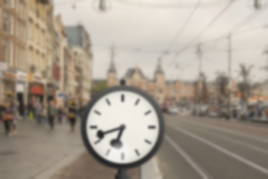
6 h 42 min
